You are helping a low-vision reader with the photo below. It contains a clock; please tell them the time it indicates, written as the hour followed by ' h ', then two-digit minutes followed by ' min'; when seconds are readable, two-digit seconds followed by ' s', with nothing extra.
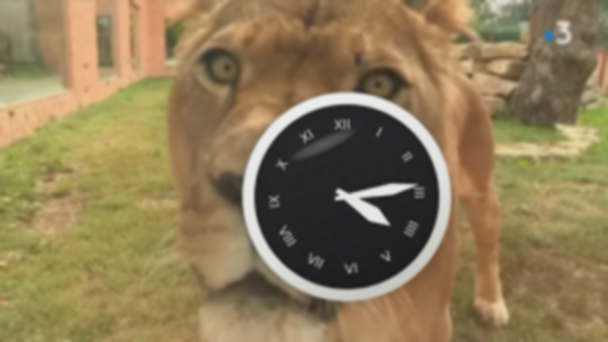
4 h 14 min
